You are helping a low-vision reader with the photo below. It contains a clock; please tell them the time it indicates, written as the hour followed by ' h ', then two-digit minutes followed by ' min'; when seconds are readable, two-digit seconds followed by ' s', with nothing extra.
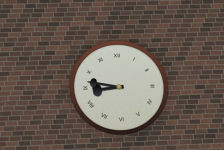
8 h 47 min
